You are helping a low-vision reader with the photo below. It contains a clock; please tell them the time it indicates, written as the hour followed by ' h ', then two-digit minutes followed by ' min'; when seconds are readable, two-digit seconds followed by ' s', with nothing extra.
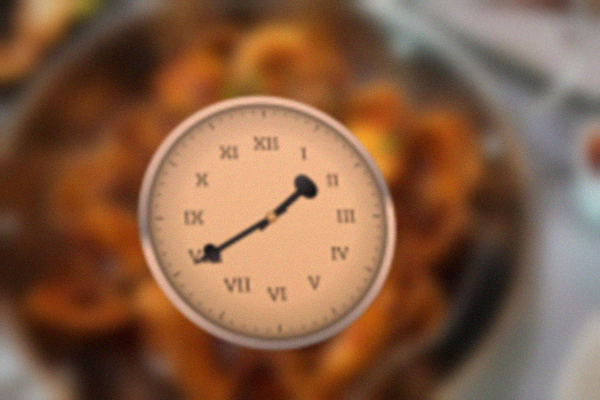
1 h 40 min
